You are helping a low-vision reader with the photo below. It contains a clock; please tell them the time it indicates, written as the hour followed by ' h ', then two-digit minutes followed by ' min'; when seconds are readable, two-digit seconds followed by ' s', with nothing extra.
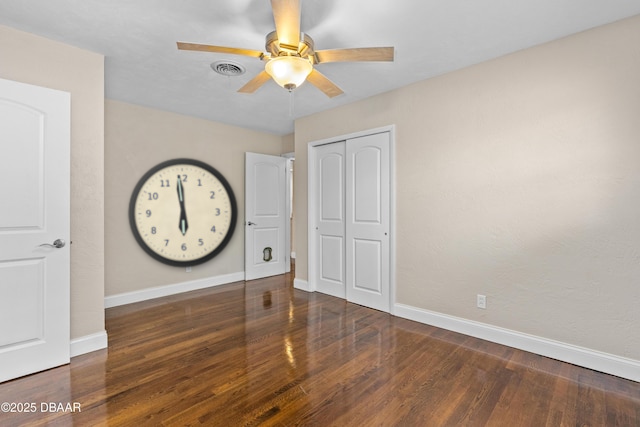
5 h 59 min
